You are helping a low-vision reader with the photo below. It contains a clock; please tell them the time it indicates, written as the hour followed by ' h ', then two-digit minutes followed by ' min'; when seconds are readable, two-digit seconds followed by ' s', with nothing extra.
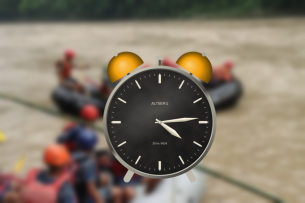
4 h 14 min
